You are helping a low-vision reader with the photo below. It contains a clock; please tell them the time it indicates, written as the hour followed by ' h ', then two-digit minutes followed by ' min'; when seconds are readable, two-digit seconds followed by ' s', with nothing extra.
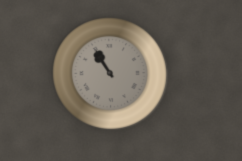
10 h 55 min
